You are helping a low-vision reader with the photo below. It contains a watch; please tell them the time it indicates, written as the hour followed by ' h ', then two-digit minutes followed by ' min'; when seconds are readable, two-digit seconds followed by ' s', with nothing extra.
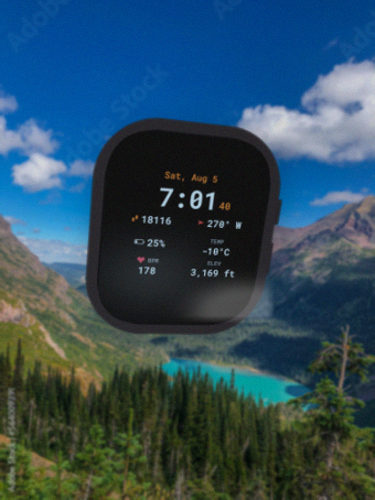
7 h 01 min 40 s
